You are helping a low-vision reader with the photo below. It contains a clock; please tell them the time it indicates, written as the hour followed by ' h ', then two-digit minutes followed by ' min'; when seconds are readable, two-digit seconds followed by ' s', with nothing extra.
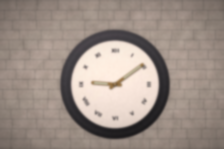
9 h 09 min
